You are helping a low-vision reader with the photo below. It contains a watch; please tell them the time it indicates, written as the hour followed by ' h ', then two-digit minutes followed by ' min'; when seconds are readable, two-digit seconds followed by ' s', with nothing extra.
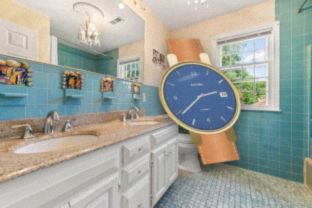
2 h 39 min
